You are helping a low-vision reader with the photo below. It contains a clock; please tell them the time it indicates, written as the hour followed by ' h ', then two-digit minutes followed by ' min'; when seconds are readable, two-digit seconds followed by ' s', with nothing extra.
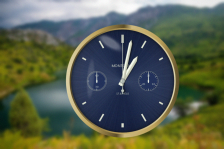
1 h 02 min
